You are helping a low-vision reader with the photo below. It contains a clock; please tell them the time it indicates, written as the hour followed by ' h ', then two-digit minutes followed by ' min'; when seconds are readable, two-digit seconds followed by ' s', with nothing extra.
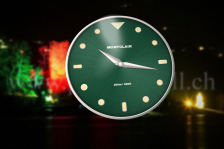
10 h 17 min
